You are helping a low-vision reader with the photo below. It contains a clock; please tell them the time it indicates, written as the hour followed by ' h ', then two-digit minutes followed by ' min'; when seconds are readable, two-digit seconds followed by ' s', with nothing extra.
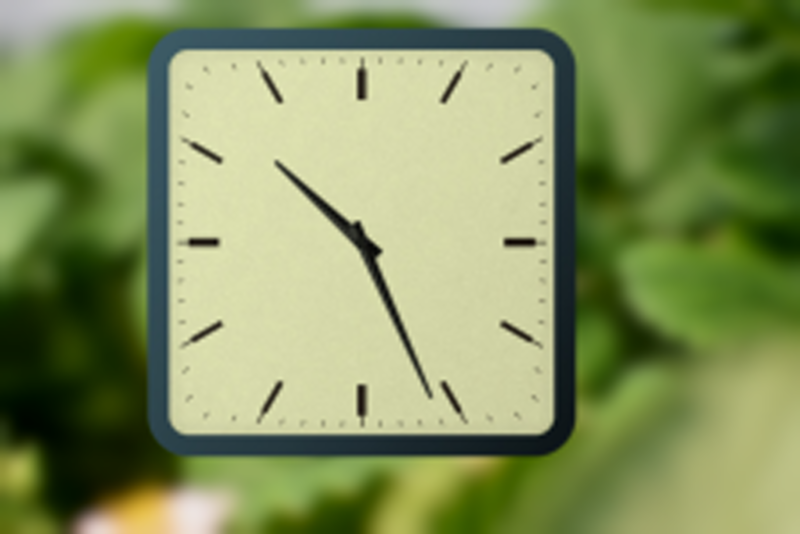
10 h 26 min
